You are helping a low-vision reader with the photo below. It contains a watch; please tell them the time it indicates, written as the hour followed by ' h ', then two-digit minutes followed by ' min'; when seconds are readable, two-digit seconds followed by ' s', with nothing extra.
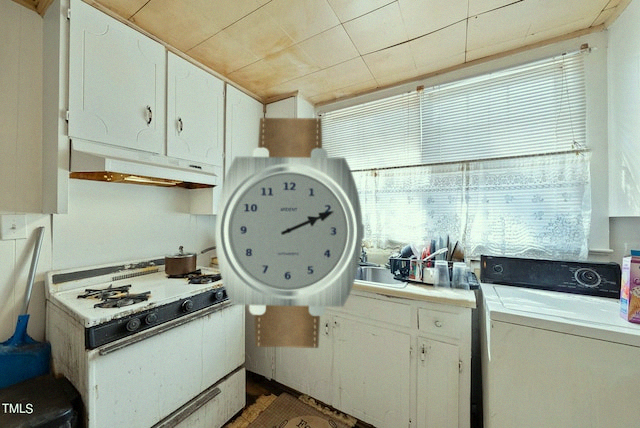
2 h 11 min
